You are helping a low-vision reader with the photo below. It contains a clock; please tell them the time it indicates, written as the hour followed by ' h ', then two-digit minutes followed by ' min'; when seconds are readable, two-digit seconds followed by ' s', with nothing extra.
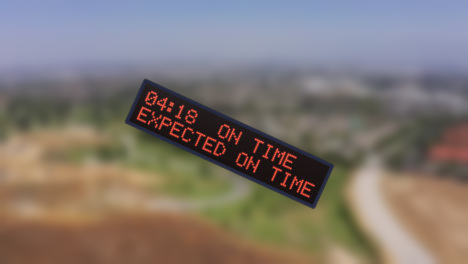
4 h 18 min
